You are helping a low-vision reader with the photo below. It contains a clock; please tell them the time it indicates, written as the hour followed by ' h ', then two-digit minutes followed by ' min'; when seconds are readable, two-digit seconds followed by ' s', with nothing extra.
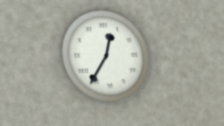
12 h 36 min
